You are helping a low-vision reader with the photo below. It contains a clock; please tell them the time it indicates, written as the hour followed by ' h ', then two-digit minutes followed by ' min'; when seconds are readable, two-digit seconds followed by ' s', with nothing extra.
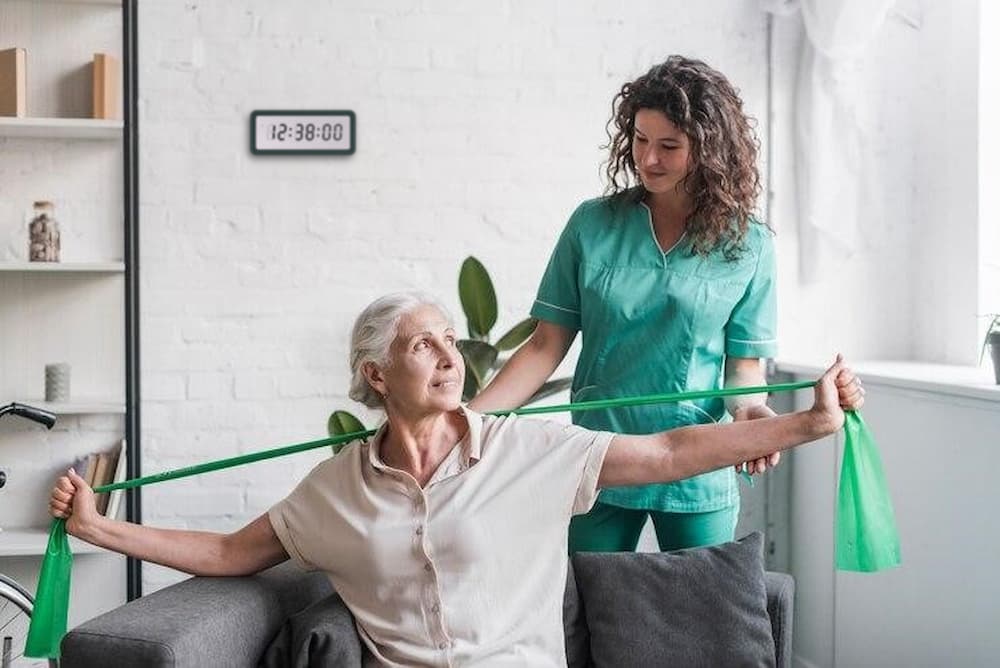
12 h 38 min 00 s
